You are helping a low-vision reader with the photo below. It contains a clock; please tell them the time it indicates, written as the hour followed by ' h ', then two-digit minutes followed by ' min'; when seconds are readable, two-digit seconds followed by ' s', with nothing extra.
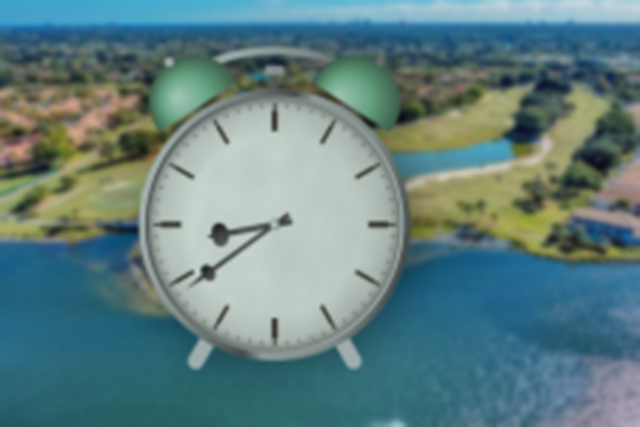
8 h 39 min
